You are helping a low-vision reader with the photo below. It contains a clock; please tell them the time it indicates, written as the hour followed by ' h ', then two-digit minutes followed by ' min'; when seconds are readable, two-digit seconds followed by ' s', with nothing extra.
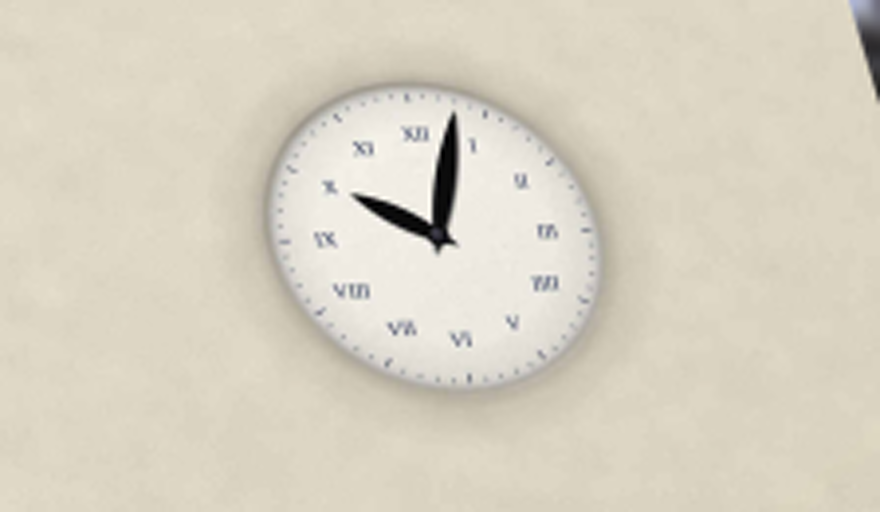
10 h 03 min
